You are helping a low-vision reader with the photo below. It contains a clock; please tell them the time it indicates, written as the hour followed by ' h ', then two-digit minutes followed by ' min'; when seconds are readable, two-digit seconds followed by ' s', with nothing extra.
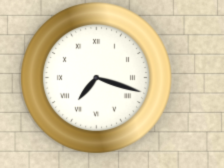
7 h 18 min
